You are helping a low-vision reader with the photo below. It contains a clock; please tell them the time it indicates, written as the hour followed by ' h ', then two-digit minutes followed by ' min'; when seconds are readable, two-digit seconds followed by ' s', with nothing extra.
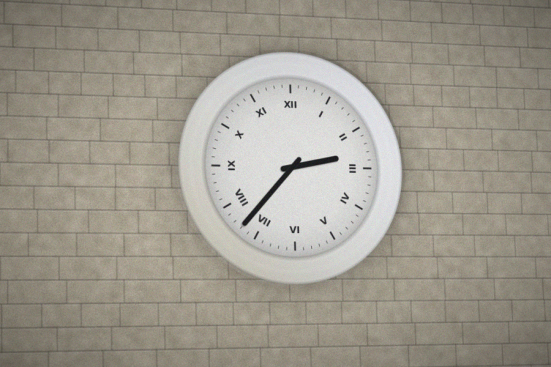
2 h 37 min
